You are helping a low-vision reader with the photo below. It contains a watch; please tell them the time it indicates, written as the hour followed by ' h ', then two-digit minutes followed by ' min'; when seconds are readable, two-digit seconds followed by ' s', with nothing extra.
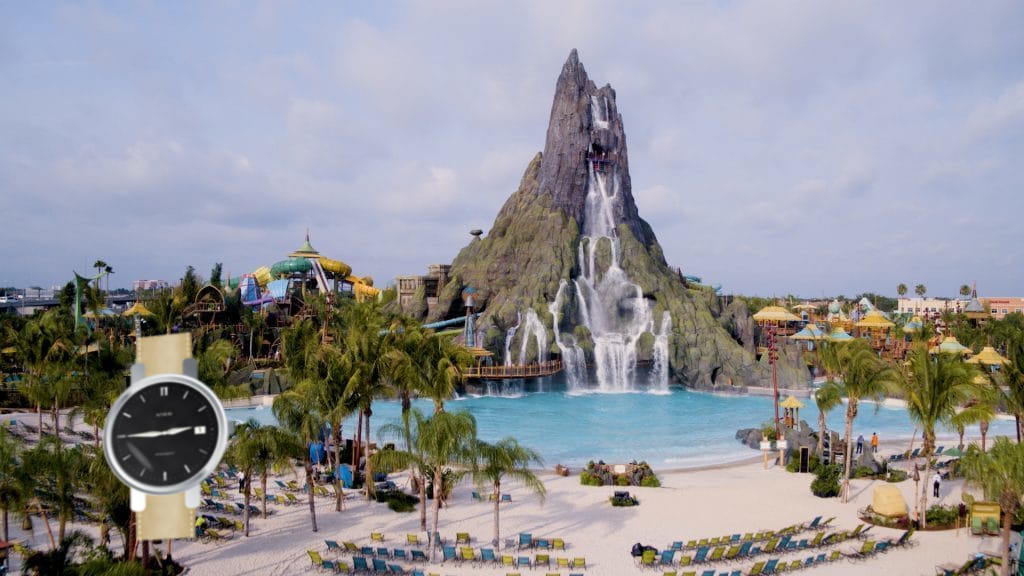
2 h 45 min
